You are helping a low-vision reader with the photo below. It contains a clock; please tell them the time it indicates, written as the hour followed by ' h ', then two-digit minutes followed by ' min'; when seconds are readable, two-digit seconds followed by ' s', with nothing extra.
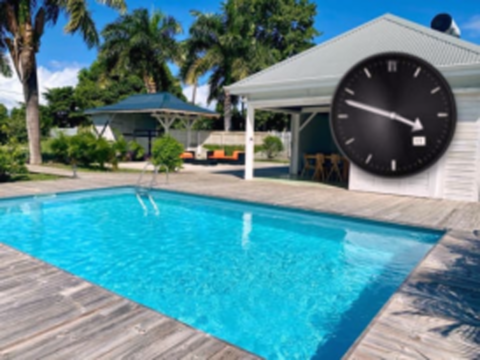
3 h 48 min
